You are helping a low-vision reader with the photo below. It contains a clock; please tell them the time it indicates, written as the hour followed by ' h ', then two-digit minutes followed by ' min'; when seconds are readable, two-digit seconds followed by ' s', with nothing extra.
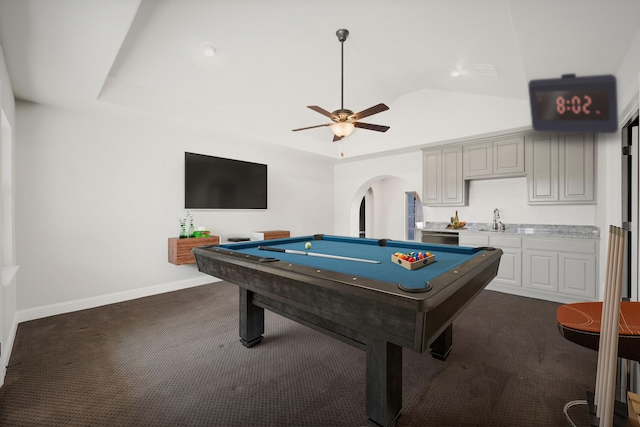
8 h 02 min
